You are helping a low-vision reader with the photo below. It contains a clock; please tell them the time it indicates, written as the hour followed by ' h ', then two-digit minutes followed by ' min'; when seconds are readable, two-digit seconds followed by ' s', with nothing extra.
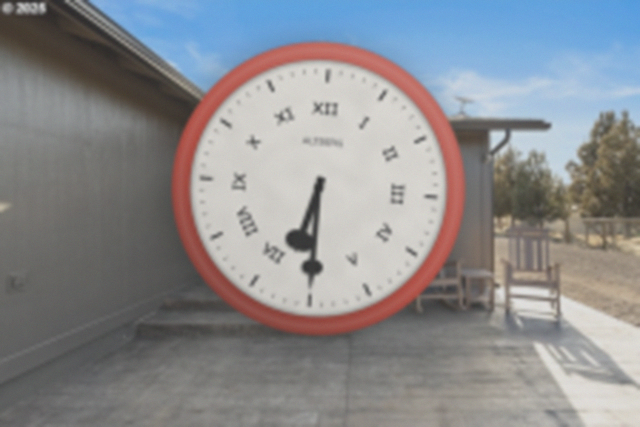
6 h 30 min
